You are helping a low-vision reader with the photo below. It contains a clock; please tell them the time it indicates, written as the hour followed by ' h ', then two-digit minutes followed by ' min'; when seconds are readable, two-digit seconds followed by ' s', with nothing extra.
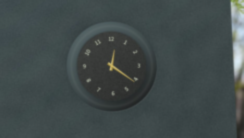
12 h 21 min
